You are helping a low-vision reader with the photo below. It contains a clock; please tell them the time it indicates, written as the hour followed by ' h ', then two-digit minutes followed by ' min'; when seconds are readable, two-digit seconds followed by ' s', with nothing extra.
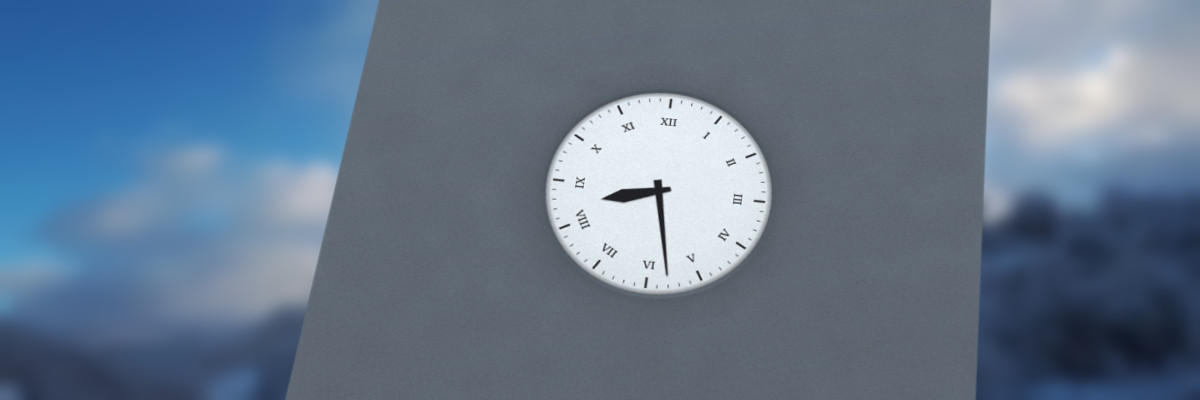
8 h 28 min
